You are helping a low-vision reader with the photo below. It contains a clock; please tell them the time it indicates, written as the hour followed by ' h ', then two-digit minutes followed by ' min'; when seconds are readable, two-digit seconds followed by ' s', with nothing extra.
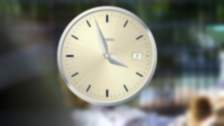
3 h 57 min
